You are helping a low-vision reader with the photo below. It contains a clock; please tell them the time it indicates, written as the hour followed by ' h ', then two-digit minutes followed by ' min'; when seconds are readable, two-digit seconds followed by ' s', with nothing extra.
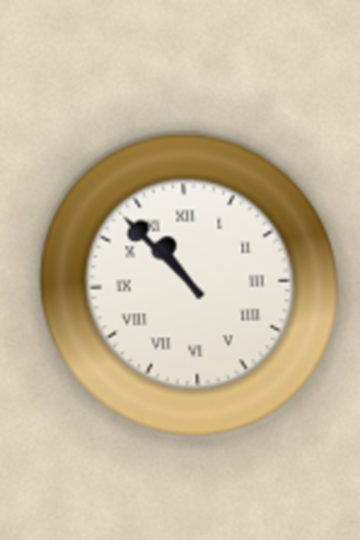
10 h 53 min
